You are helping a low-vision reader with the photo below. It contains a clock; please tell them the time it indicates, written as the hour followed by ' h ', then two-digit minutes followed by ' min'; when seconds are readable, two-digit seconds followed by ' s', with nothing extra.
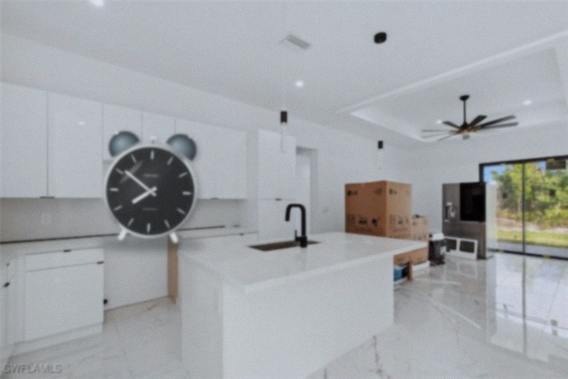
7 h 51 min
